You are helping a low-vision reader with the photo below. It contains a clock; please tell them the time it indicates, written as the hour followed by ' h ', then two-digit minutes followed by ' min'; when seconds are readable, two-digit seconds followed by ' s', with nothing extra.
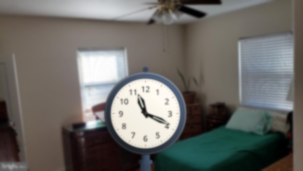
11 h 19 min
